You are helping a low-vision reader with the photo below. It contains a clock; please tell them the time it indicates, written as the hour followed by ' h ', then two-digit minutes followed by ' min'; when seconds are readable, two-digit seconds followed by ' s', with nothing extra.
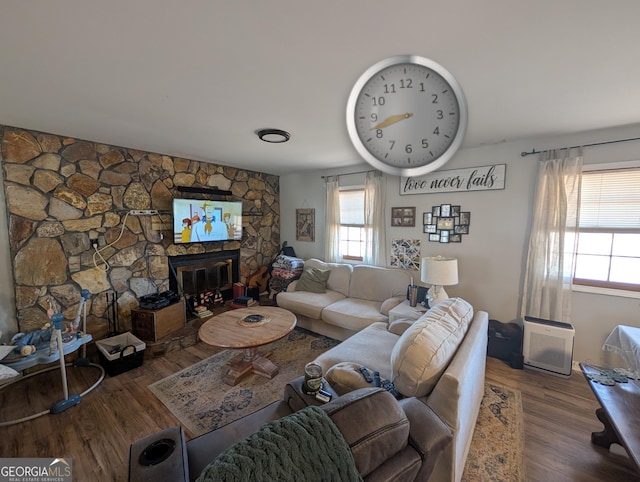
8 h 42 min
